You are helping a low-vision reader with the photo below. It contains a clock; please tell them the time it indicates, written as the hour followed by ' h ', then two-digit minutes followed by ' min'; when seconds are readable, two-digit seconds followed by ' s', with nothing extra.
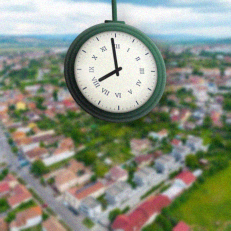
7 h 59 min
